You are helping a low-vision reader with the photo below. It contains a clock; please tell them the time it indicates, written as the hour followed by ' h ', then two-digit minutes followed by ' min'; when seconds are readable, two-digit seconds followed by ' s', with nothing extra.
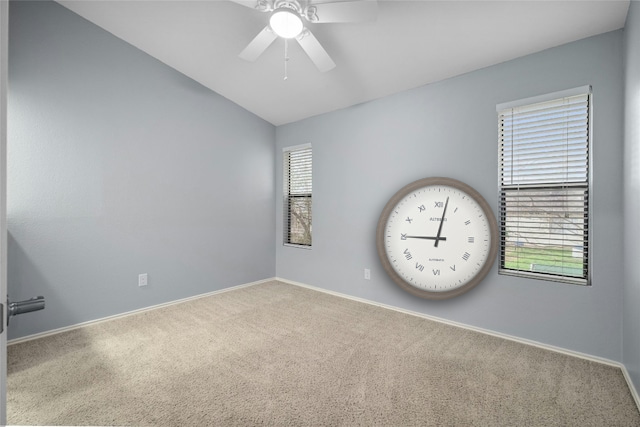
9 h 02 min
